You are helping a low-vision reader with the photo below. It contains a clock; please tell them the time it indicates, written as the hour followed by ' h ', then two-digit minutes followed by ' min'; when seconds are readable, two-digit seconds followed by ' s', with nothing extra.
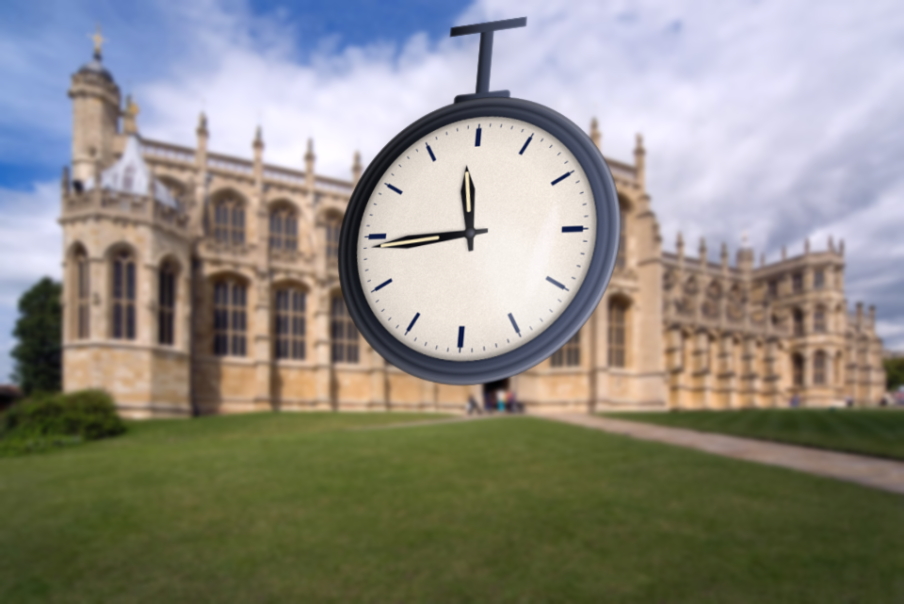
11 h 44 min
